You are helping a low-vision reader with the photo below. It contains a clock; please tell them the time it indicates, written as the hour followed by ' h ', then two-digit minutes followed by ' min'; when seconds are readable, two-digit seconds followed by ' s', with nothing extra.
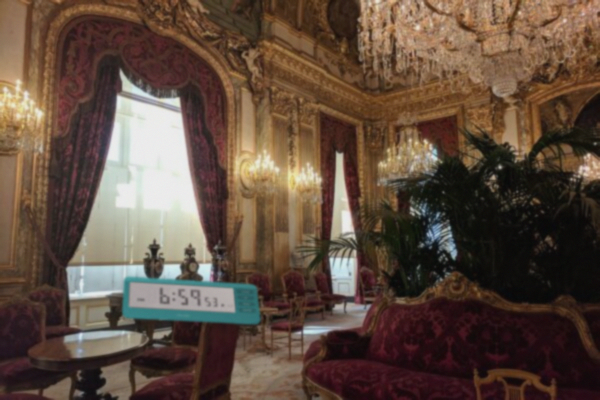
6 h 59 min
